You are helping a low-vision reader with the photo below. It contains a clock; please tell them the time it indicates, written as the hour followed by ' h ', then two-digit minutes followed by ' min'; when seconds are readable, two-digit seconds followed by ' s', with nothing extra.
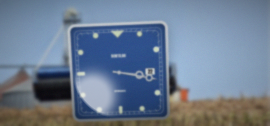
3 h 17 min
